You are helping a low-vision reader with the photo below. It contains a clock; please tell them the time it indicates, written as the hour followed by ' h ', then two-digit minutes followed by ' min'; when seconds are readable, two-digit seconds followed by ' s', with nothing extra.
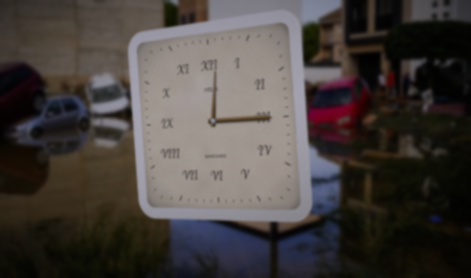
12 h 15 min
